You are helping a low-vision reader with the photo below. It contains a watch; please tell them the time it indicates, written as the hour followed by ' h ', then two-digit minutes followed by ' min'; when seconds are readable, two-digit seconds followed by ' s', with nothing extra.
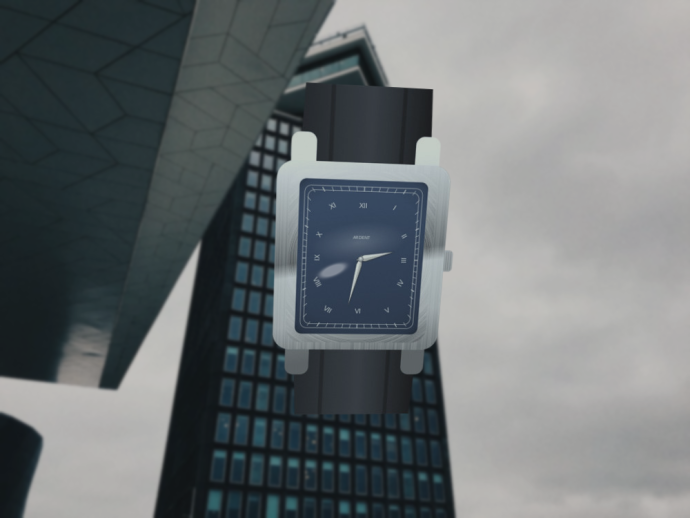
2 h 32 min
